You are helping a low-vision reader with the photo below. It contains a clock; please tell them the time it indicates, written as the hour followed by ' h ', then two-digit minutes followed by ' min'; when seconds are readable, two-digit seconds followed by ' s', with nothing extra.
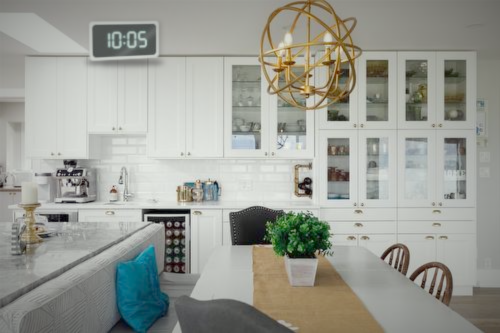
10 h 05 min
